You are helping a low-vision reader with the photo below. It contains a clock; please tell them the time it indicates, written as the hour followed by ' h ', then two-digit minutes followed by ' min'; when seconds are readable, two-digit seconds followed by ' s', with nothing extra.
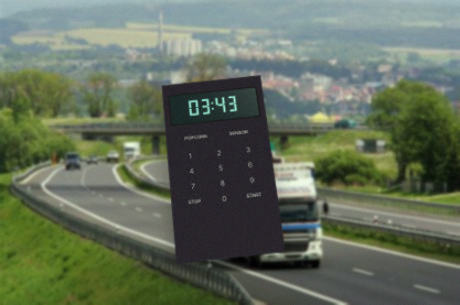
3 h 43 min
